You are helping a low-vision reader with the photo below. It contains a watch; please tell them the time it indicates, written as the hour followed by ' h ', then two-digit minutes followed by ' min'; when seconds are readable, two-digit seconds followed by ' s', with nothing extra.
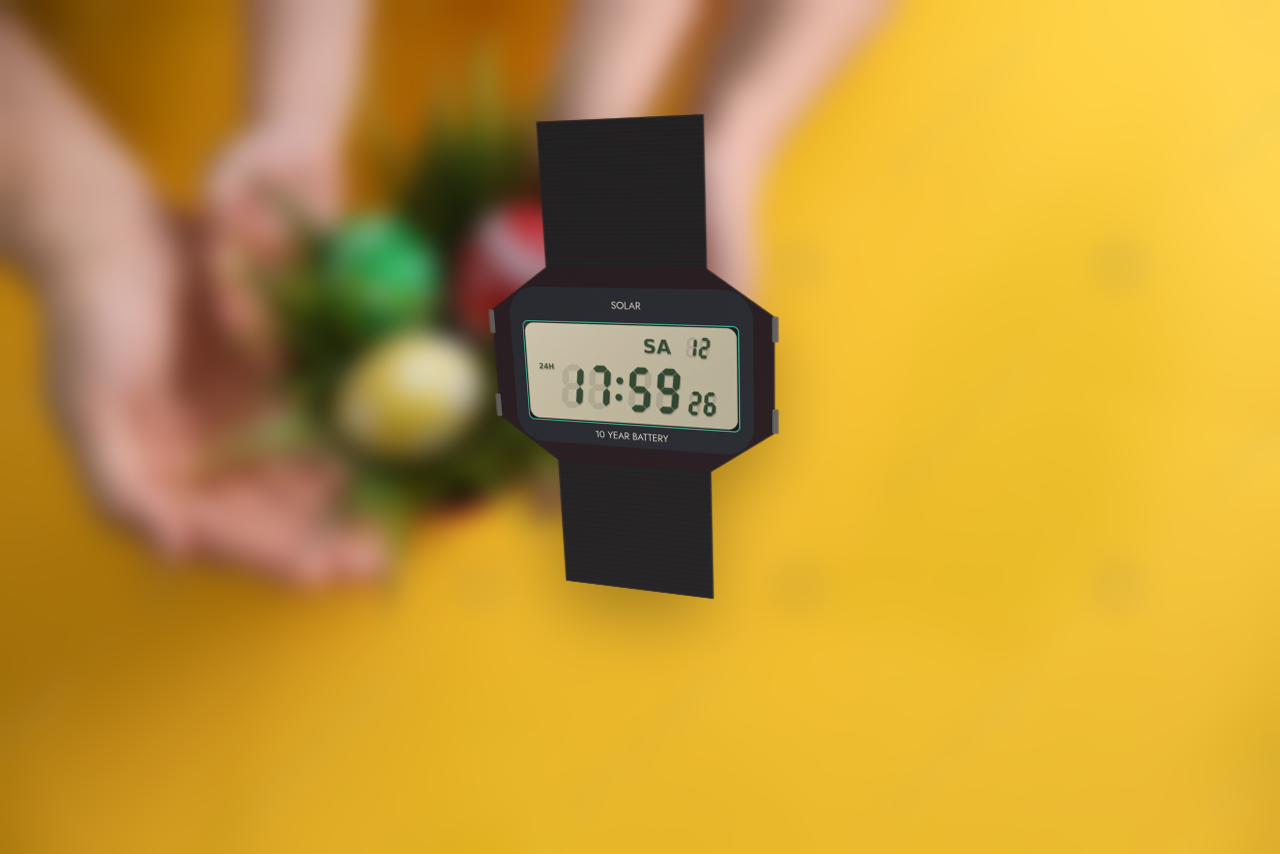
17 h 59 min 26 s
